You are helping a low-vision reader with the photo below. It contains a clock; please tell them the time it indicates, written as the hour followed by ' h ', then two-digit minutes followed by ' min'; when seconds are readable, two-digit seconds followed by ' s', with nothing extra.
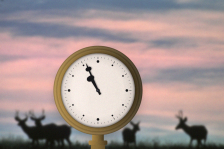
10 h 56 min
